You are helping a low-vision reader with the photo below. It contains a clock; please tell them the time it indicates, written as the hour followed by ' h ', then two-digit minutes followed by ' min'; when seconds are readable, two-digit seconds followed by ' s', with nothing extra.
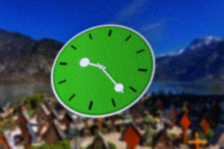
9 h 22 min
